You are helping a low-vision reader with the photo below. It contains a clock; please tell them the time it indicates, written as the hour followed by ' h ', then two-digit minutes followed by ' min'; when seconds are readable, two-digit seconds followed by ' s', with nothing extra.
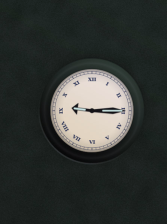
9 h 15 min
